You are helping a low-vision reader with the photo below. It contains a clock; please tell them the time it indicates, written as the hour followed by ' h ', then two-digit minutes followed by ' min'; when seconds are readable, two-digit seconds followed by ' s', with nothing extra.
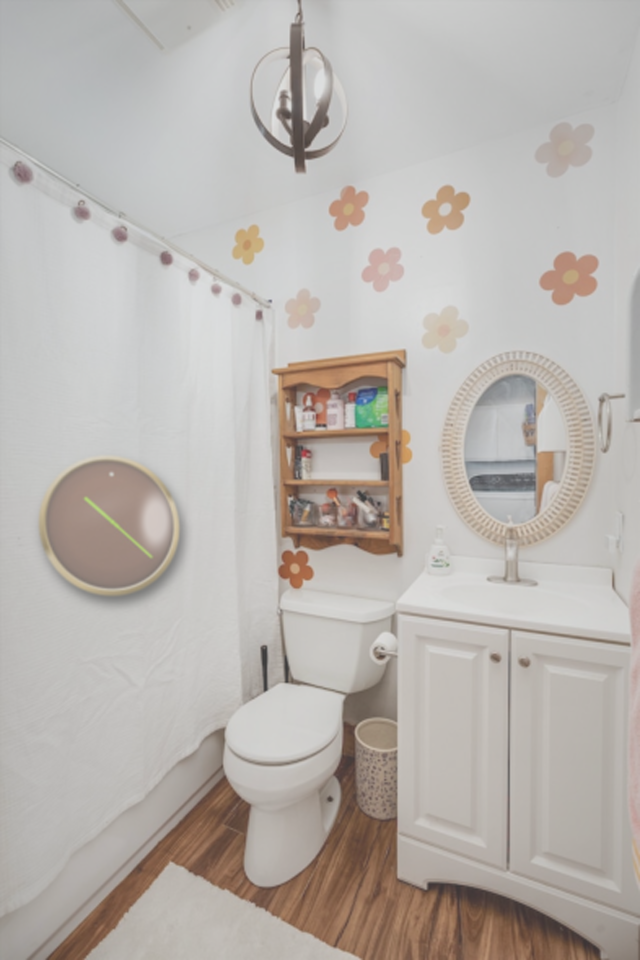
10 h 22 min
